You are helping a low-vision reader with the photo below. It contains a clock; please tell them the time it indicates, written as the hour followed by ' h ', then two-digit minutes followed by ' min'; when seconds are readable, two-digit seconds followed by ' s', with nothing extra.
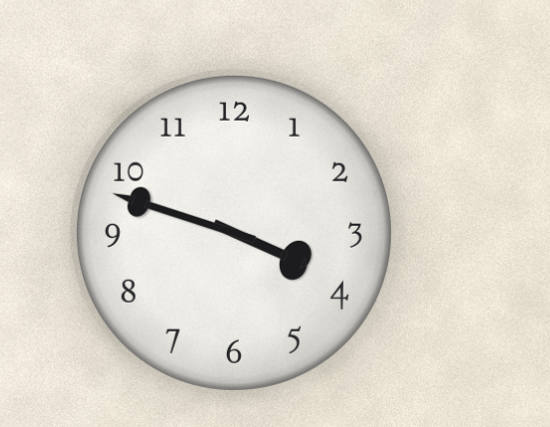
3 h 48 min
